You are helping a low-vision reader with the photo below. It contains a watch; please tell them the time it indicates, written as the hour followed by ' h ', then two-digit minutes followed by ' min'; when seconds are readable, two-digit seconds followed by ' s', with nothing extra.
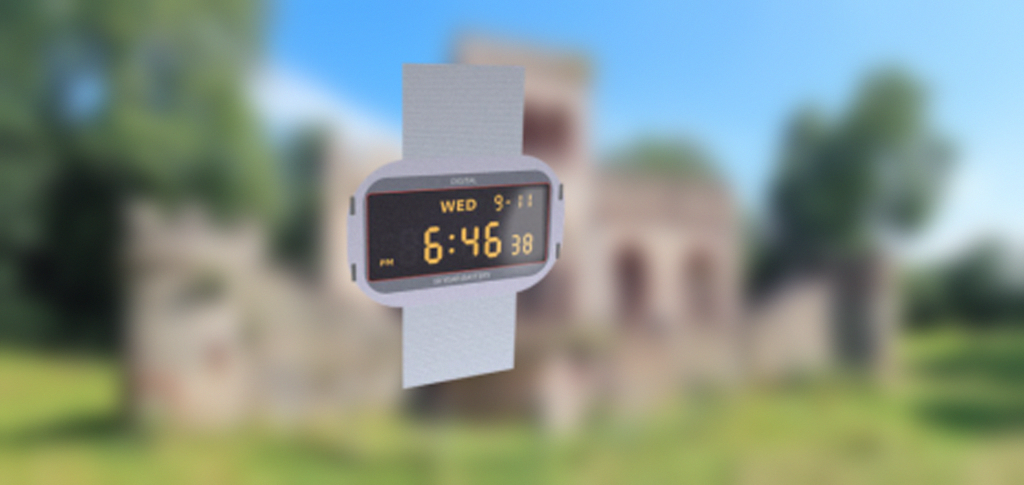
6 h 46 min 38 s
